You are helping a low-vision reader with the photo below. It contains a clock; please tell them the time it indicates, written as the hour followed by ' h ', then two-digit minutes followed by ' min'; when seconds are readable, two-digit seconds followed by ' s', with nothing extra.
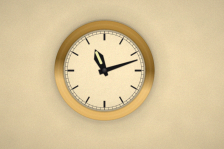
11 h 12 min
